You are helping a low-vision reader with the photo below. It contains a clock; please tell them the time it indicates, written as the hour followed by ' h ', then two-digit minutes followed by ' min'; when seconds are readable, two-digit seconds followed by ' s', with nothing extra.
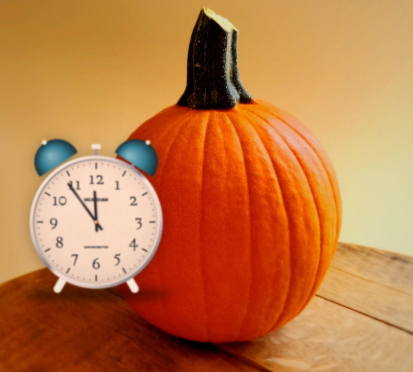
11 h 54 min
